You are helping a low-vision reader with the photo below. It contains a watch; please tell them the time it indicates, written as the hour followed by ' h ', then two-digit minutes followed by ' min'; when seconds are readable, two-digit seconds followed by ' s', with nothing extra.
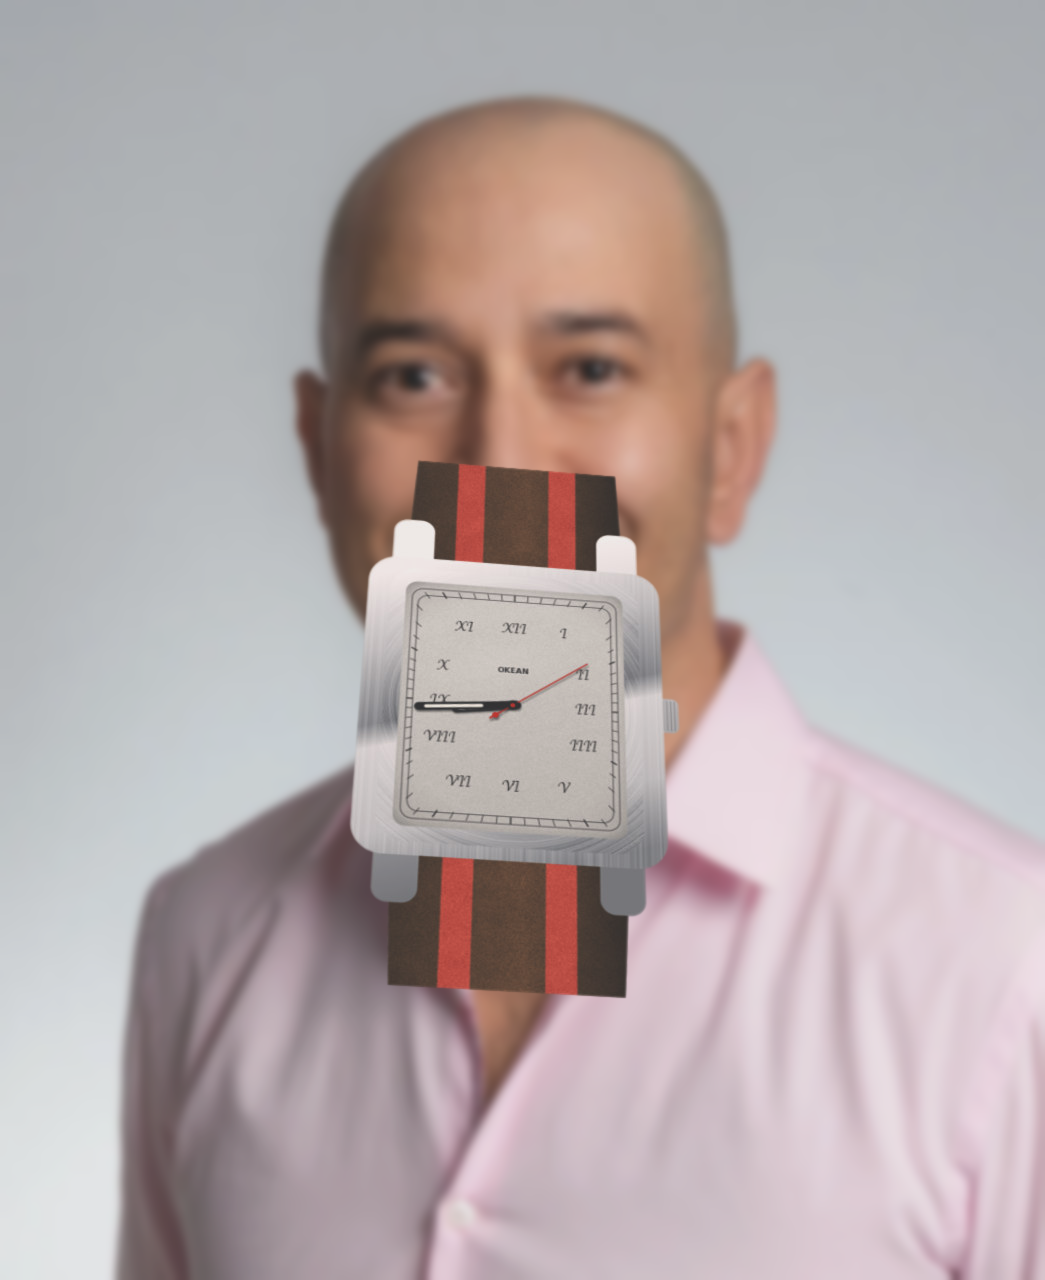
8 h 44 min 09 s
